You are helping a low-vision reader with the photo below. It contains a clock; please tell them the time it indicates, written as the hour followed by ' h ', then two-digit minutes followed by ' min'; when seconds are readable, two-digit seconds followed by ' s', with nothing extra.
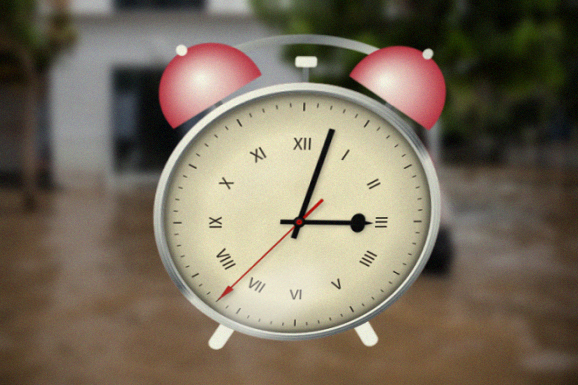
3 h 02 min 37 s
